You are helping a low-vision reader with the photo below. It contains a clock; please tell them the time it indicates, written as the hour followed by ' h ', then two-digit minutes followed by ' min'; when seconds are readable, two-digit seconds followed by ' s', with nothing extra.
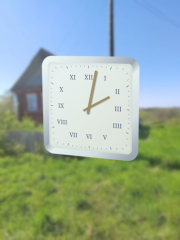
2 h 02 min
